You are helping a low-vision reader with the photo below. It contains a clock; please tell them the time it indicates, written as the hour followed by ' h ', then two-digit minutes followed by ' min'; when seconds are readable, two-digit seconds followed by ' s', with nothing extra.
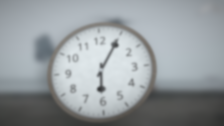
6 h 05 min
